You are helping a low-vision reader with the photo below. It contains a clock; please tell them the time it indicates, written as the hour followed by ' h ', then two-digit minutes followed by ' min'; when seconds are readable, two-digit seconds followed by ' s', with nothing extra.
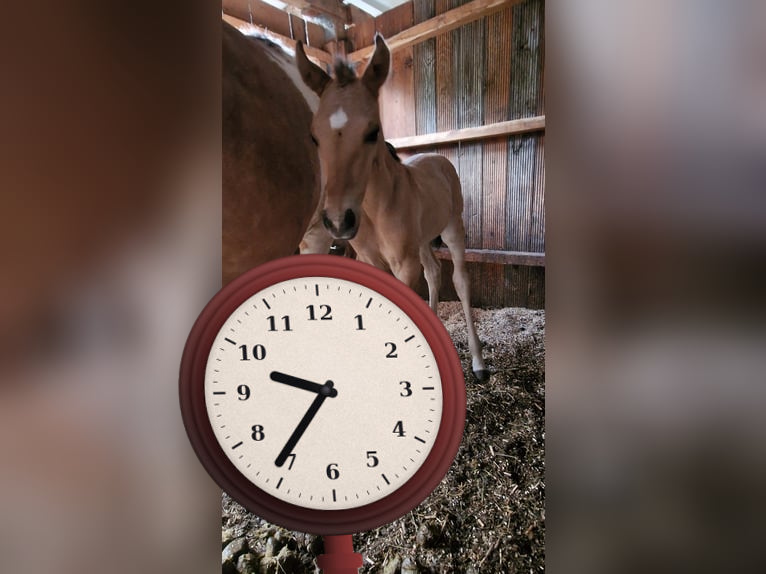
9 h 36 min
